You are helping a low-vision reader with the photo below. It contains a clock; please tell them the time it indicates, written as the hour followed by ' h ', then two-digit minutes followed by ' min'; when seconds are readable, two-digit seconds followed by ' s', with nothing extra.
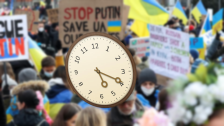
5 h 19 min
